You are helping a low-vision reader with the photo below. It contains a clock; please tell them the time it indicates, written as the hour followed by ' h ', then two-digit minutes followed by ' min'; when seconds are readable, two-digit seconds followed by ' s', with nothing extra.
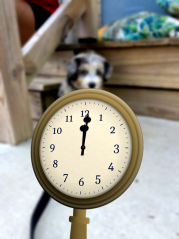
12 h 01 min
